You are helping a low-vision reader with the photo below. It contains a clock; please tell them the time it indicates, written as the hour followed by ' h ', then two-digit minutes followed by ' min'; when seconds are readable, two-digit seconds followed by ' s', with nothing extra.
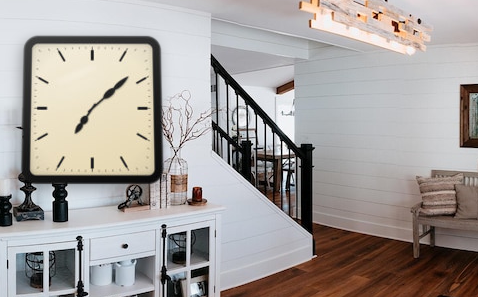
7 h 08 min
